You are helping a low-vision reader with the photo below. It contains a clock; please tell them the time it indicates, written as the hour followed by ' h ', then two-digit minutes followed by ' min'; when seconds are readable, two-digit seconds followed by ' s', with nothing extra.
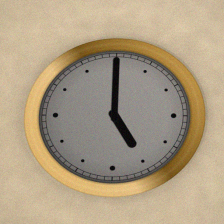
5 h 00 min
